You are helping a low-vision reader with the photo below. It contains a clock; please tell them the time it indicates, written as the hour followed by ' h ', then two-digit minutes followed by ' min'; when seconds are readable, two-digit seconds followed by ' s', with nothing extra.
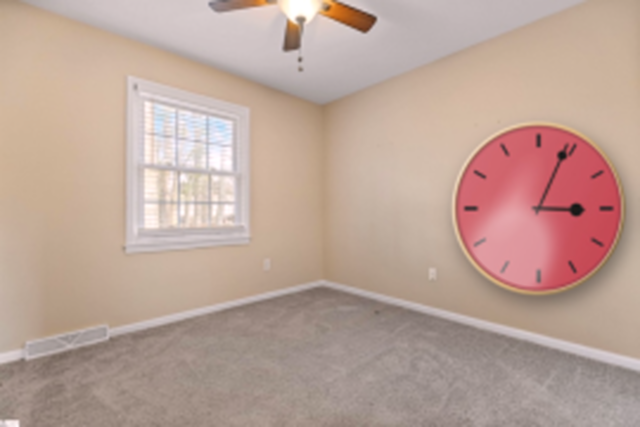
3 h 04 min
